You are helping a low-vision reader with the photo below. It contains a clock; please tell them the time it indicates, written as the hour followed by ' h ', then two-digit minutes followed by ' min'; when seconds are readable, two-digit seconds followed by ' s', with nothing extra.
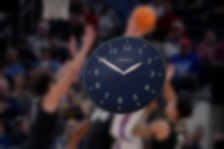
1 h 50 min
